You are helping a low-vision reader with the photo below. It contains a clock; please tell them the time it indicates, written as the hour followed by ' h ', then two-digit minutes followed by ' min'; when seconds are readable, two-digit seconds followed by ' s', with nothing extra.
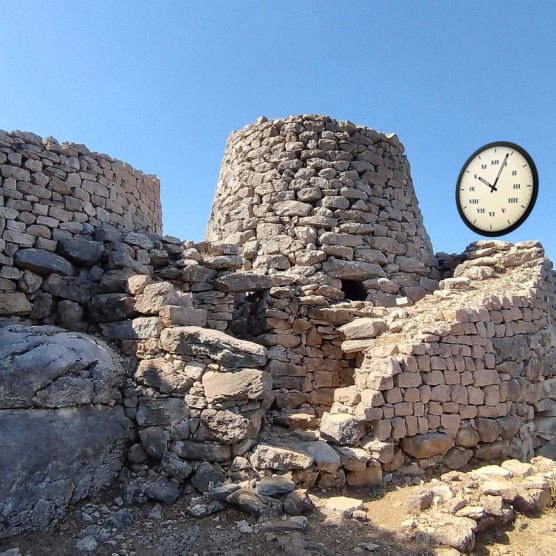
10 h 04 min
